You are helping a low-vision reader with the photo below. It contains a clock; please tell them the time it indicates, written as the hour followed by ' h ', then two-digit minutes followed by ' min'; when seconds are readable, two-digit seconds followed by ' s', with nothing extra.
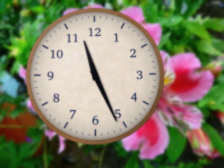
11 h 26 min
